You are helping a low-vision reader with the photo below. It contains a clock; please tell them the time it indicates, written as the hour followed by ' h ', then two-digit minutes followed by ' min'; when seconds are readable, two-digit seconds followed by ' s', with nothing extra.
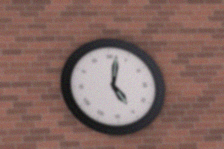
5 h 02 min
